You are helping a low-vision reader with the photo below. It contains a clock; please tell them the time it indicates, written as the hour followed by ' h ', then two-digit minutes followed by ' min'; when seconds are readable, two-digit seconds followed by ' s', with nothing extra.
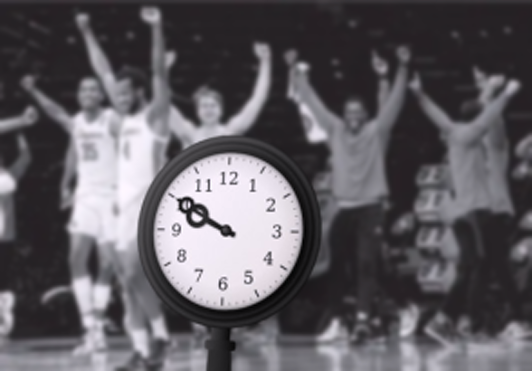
9 h 50 min
